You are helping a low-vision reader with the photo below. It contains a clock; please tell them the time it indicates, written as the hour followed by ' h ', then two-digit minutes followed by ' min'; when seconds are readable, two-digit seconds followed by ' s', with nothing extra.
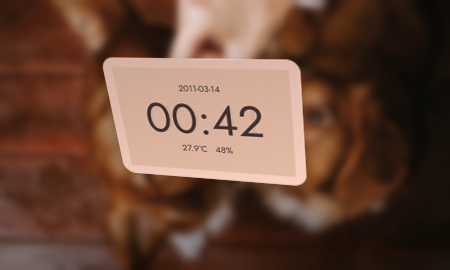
0 h 42 min
